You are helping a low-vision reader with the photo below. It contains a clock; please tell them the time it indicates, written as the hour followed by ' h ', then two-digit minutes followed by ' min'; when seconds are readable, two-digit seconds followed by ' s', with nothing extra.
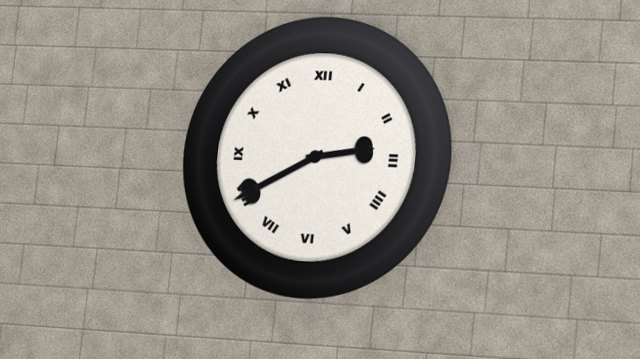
2 h 40 min
